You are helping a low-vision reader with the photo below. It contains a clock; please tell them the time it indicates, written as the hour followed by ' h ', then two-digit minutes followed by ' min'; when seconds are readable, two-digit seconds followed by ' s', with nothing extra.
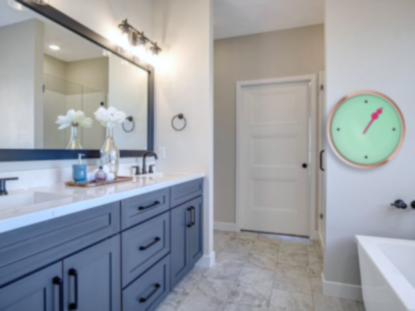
1 h 06 min
